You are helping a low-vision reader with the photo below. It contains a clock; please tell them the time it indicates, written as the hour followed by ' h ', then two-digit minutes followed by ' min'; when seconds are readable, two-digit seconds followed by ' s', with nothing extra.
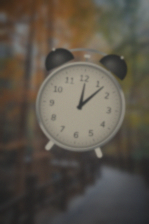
12 h 07 min
